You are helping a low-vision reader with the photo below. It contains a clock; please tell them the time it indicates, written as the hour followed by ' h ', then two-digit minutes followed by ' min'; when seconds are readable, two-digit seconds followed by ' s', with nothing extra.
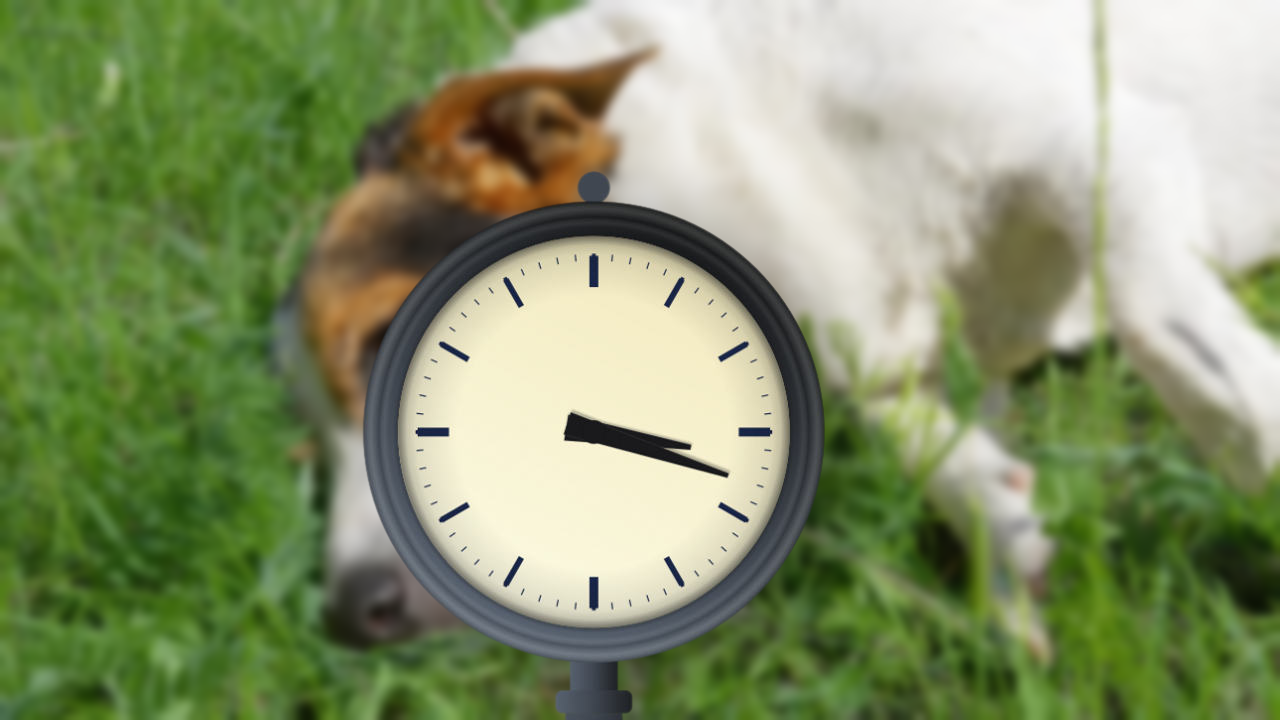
3 h 18 min
